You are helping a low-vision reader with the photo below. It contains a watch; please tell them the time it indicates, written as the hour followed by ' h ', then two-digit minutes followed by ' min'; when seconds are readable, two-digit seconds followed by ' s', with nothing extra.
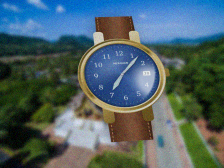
7 h 07 min
